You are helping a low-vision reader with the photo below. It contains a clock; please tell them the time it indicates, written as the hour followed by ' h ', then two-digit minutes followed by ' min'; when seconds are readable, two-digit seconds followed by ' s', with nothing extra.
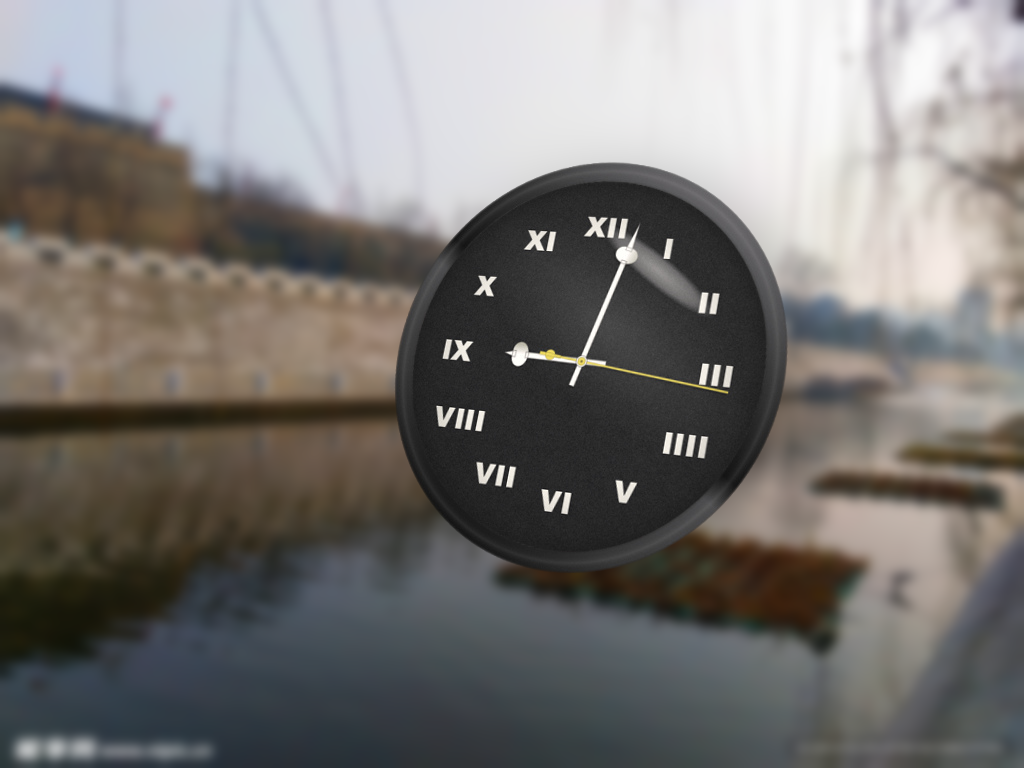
9 h 02 min 16 s
